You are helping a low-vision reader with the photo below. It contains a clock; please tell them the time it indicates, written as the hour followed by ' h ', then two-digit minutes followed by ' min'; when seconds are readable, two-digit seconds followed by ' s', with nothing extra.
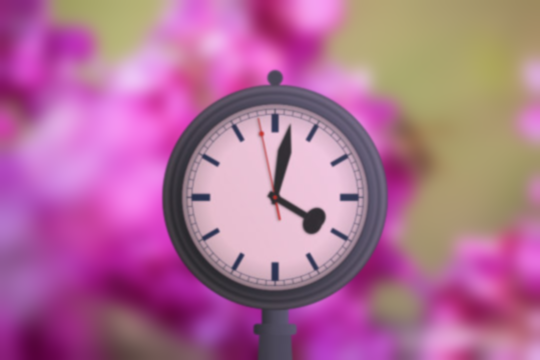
4 h 01 min 58 s
